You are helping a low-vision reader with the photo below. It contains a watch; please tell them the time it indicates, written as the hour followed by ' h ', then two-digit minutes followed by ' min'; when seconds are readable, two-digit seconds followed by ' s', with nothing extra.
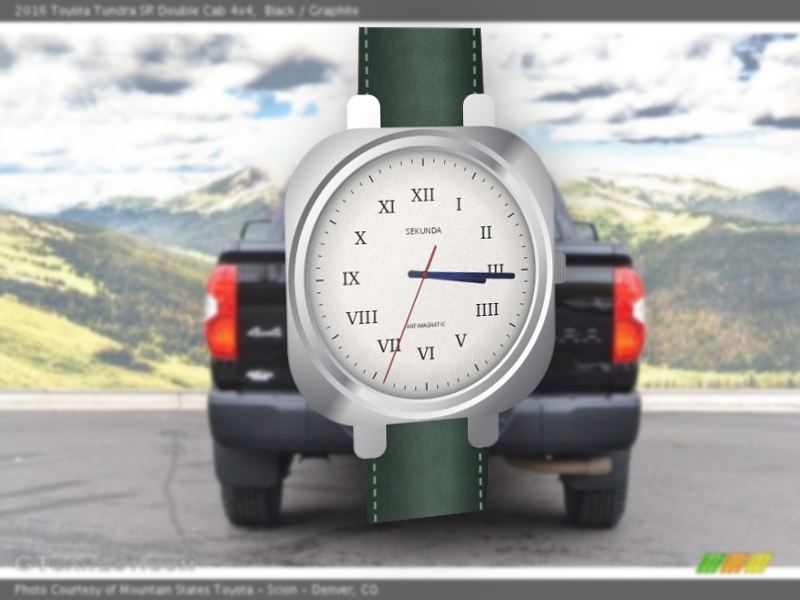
3 h 15 min 34 s
